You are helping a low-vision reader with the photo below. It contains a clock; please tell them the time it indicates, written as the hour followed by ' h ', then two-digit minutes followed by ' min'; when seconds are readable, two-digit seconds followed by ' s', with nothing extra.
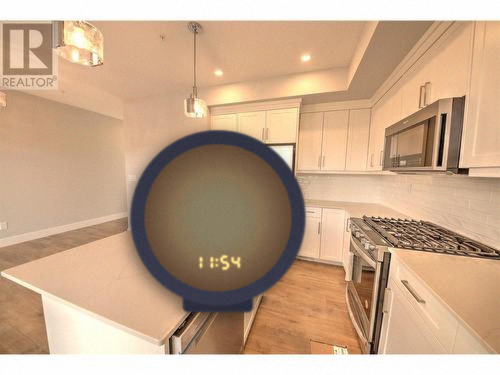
11 h 54 min
